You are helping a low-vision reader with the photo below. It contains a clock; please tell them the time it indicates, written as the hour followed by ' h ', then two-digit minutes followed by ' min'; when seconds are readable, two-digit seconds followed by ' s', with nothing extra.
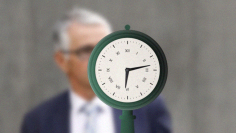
6 h 13 min
